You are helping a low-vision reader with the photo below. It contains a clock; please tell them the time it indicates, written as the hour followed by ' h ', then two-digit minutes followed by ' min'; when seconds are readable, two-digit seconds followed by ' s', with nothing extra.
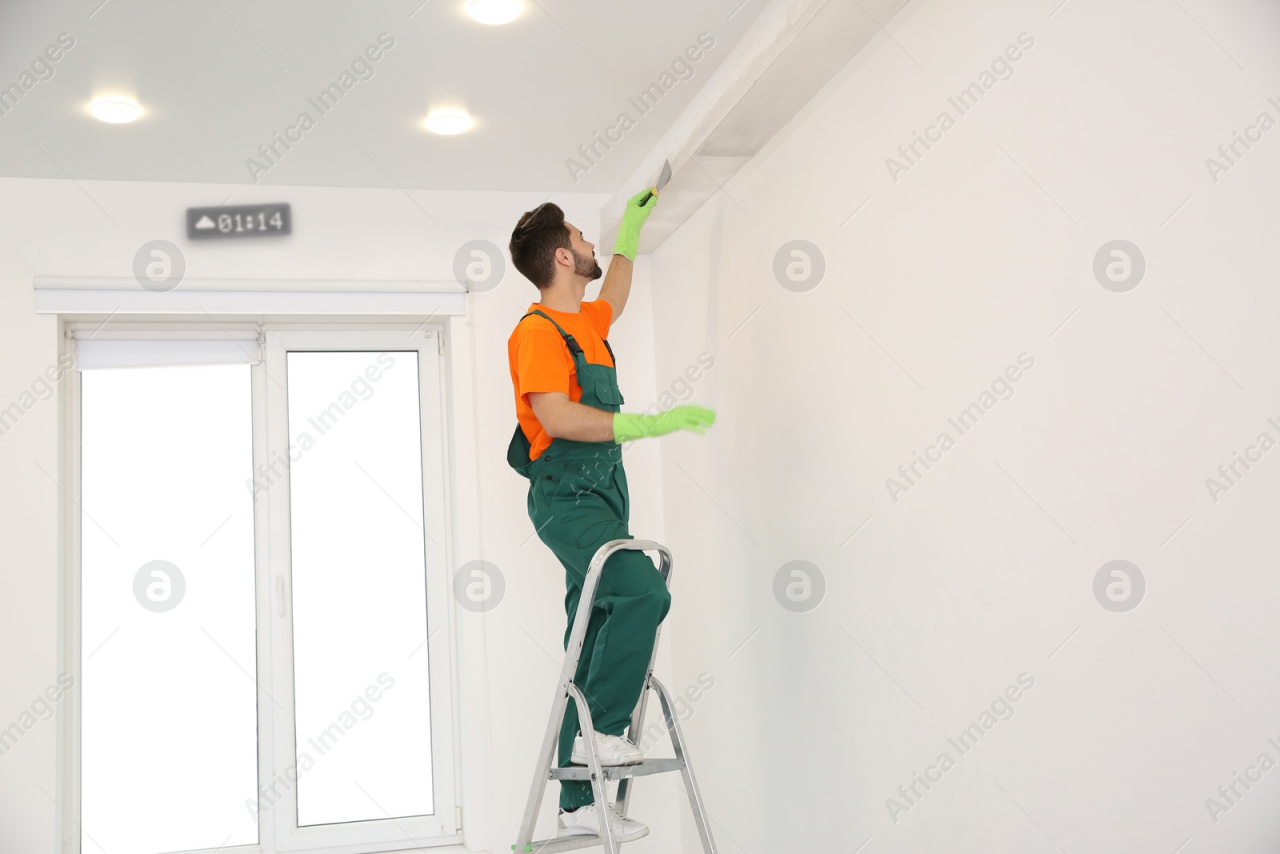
1 h 14 min
